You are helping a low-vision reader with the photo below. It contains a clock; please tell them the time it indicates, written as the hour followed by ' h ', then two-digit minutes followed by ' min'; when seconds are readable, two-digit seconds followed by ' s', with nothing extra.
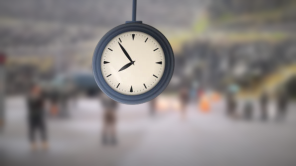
7 h 54 min
